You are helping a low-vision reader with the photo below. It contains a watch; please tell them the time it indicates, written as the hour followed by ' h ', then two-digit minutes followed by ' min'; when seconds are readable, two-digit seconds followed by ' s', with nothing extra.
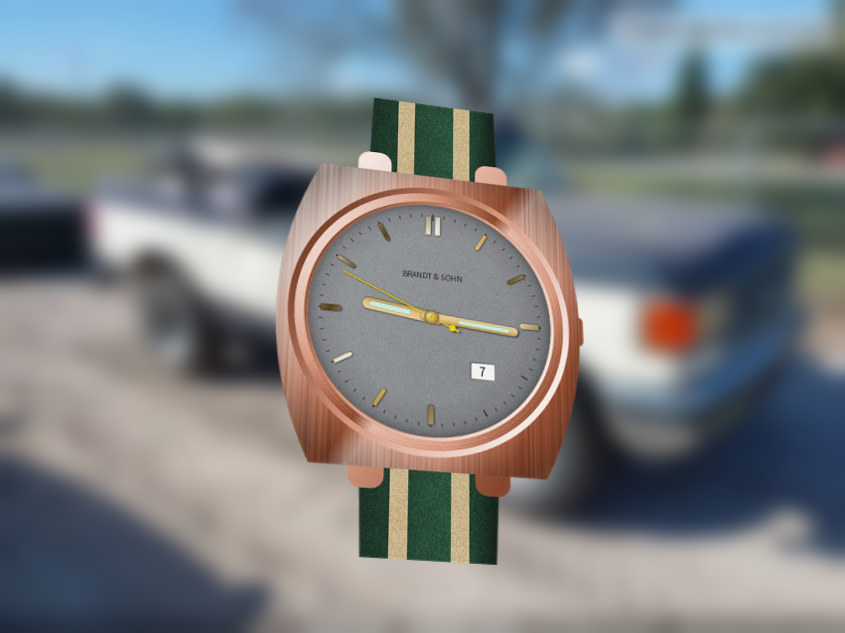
9 h 15 min 49 s
